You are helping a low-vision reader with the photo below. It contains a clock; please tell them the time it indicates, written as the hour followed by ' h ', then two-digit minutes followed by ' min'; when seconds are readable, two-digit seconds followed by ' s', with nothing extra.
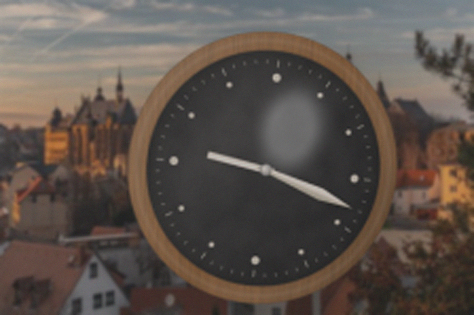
9 h 18 min
